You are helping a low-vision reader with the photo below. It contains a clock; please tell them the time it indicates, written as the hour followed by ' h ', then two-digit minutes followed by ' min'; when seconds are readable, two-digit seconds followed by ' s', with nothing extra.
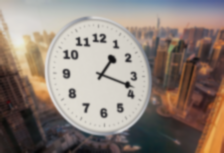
1 h 18 min
